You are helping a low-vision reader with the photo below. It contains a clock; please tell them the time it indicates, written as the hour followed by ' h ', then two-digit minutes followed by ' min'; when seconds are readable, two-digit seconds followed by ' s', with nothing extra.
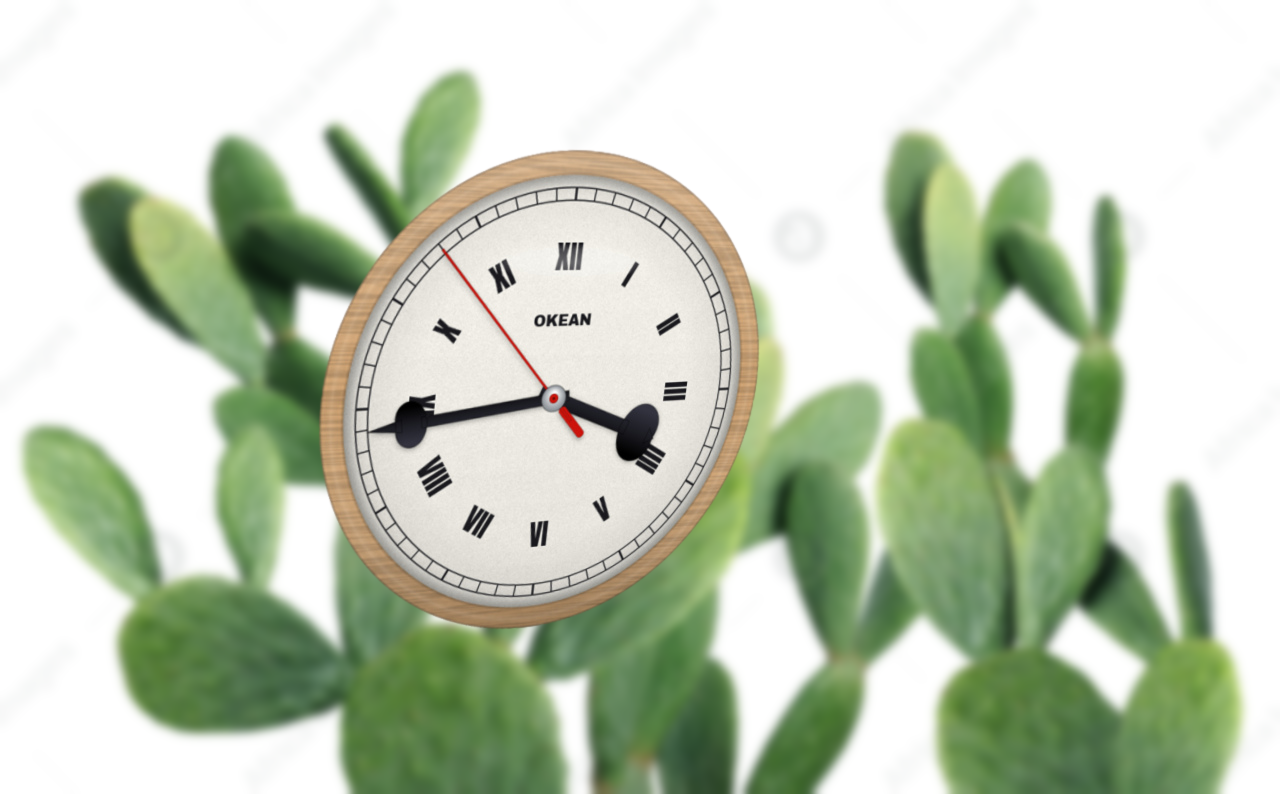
3 h 43 min 53 s
